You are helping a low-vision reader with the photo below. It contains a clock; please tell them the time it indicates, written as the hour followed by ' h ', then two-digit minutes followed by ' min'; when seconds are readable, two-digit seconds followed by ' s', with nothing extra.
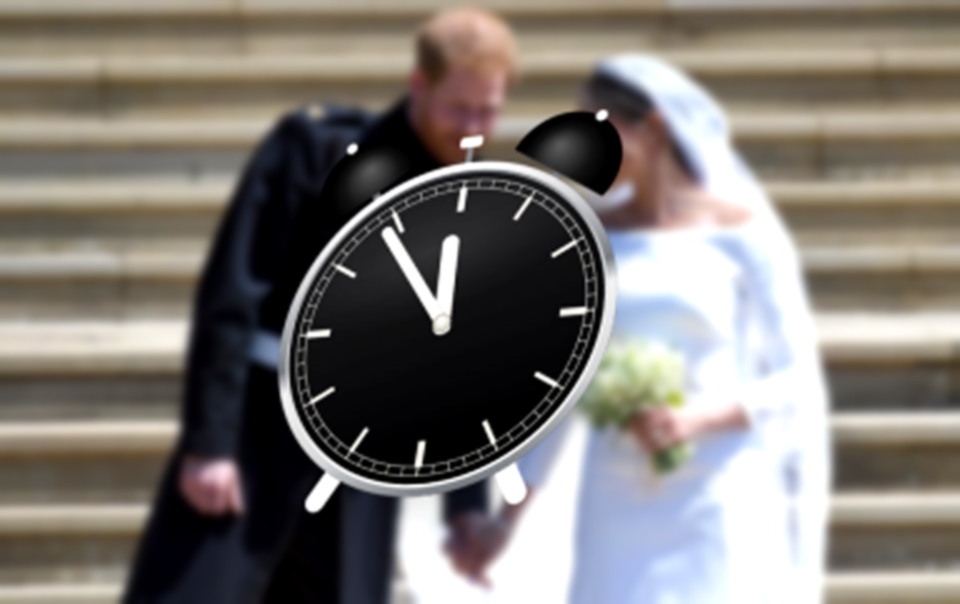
11 h 54 min
